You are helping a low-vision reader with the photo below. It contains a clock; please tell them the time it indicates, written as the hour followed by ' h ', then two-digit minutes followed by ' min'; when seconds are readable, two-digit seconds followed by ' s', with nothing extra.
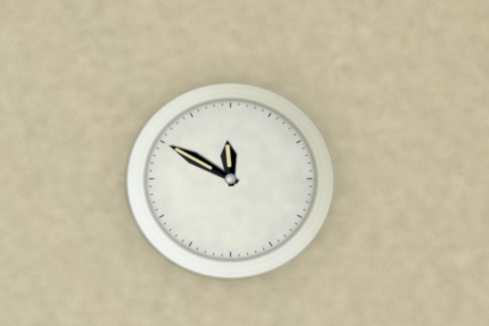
11 h 50 min
